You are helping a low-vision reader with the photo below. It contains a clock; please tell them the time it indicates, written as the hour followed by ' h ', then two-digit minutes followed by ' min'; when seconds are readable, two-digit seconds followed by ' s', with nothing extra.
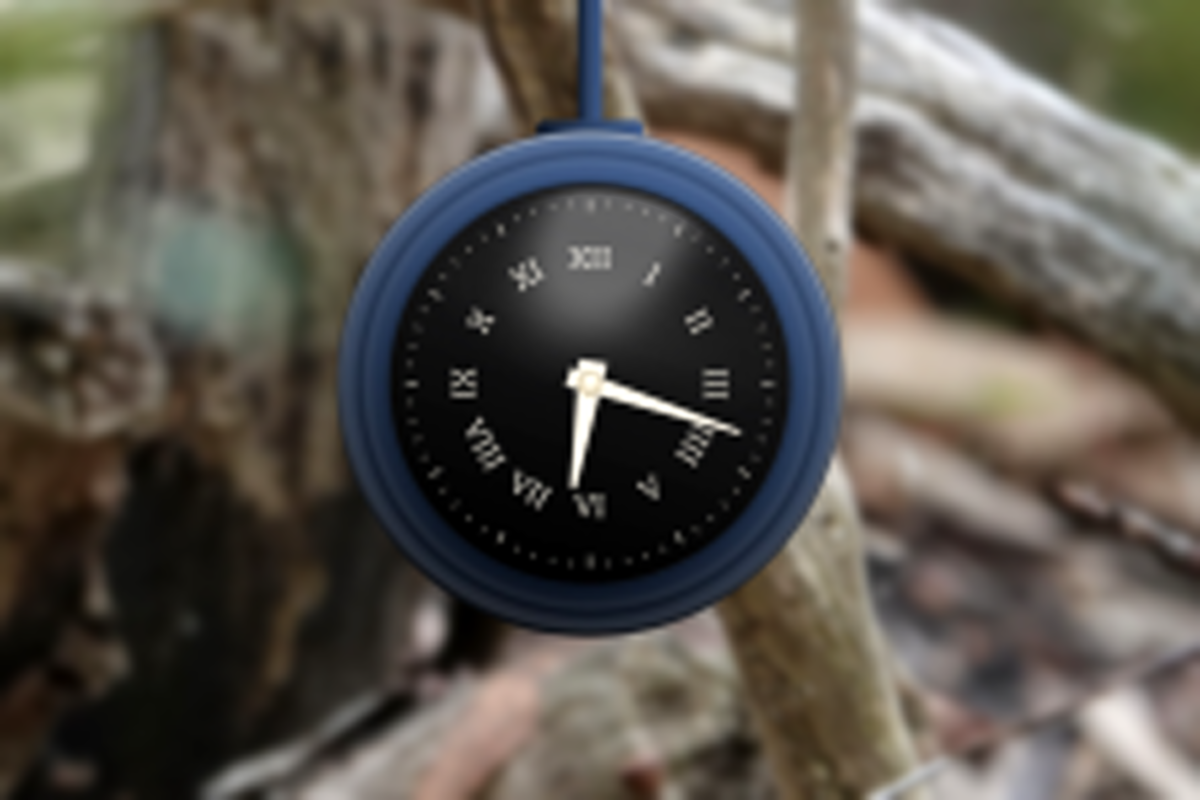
6 h 18 min
